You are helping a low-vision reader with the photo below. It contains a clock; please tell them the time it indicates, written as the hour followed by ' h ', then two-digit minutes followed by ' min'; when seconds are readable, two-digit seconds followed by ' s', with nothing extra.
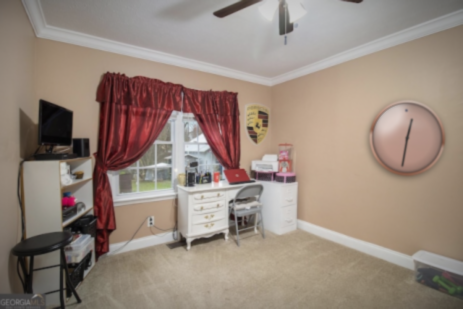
12 h 32 min
